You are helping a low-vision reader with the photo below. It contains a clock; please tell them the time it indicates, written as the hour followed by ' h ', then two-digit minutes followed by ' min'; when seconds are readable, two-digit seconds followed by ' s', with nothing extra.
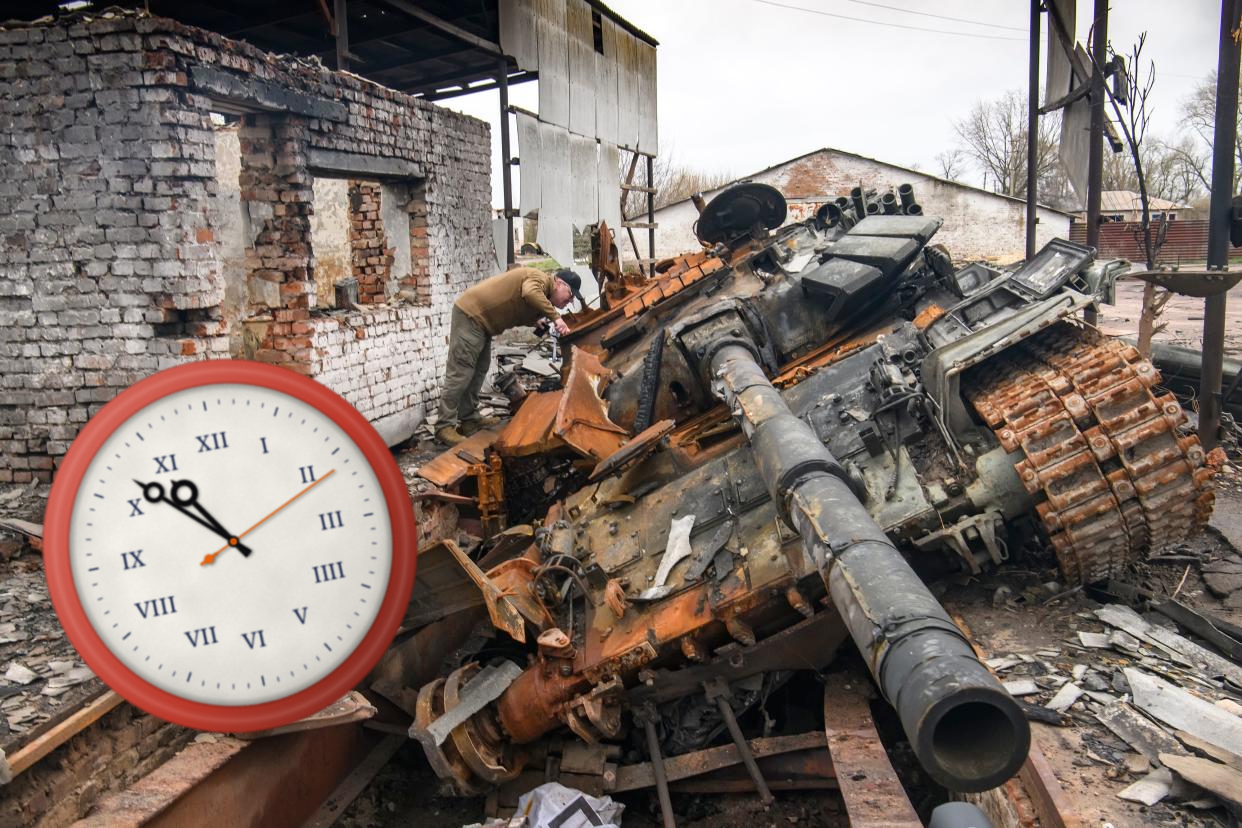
10 h 52 min 11 s
